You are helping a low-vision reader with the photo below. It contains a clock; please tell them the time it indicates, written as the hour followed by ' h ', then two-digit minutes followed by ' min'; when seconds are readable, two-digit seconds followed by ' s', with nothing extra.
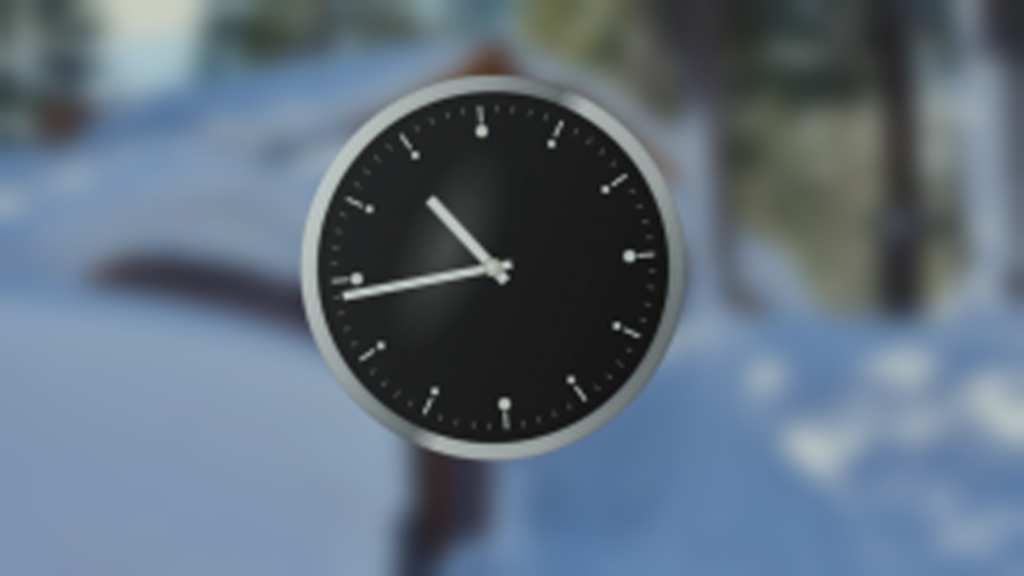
10 h 44 min
